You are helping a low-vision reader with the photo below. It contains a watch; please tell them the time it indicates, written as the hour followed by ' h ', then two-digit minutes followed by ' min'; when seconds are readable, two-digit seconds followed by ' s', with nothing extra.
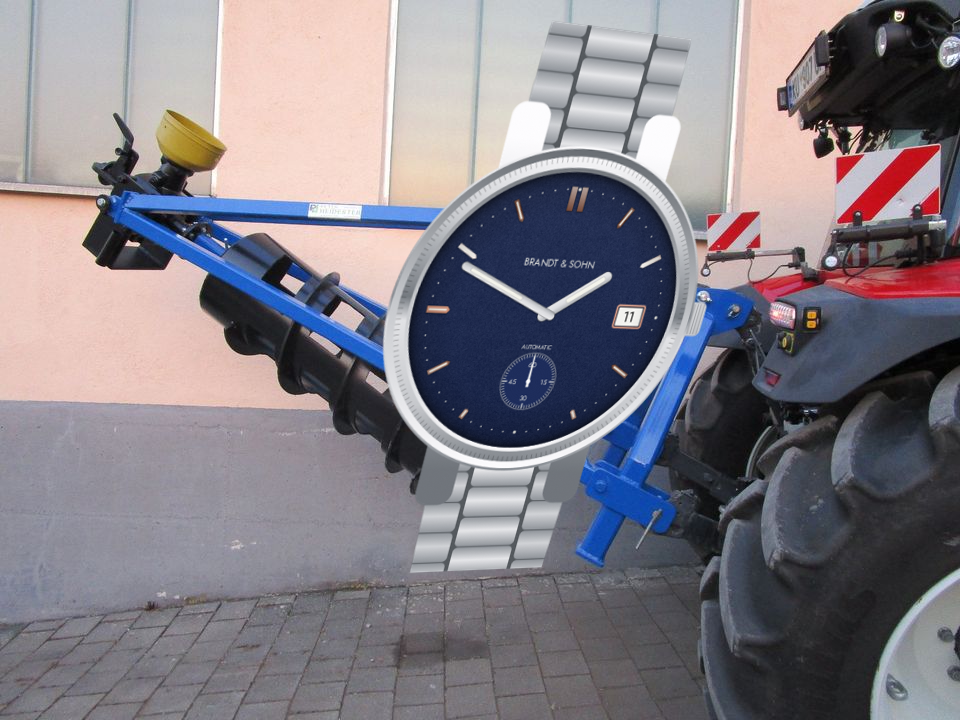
1 h 49 min
